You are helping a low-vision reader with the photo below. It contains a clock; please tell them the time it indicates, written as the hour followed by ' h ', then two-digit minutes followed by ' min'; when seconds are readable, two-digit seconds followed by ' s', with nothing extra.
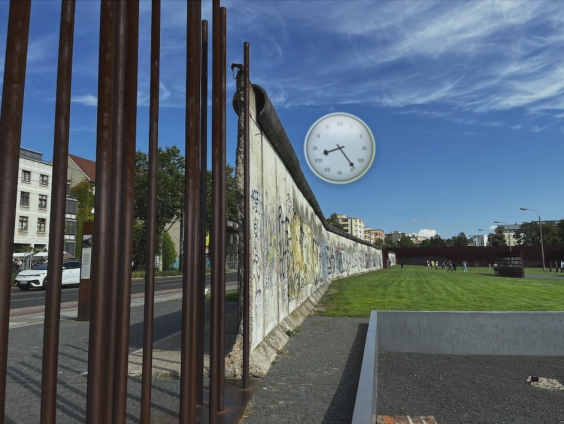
8 h 24 min
